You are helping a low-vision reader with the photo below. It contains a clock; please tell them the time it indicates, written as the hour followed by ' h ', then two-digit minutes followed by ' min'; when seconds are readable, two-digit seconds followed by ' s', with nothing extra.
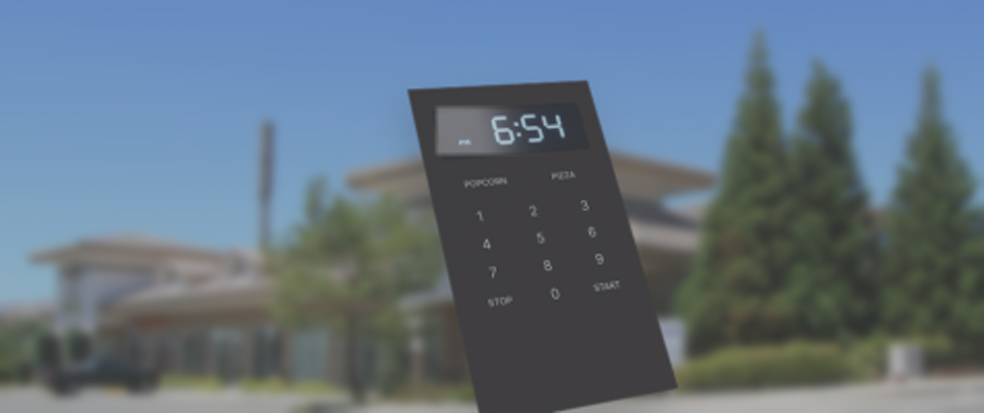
6 h 54 min
